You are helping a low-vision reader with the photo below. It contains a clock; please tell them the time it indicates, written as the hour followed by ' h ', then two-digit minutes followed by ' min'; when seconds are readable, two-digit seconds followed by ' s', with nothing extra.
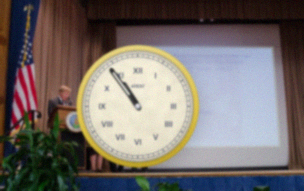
10 h 54 min
